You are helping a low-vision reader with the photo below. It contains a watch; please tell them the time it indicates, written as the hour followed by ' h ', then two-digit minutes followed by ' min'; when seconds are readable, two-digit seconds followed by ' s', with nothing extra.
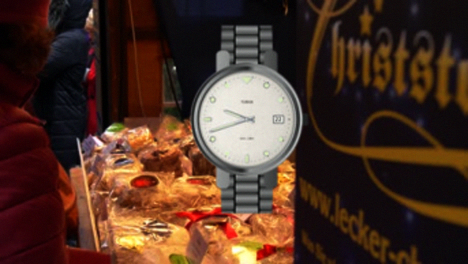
9 h 42 min
